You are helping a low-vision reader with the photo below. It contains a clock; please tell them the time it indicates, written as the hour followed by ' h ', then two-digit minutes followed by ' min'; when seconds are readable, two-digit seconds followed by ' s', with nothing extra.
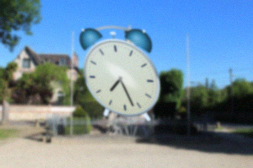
7 h 27 min
